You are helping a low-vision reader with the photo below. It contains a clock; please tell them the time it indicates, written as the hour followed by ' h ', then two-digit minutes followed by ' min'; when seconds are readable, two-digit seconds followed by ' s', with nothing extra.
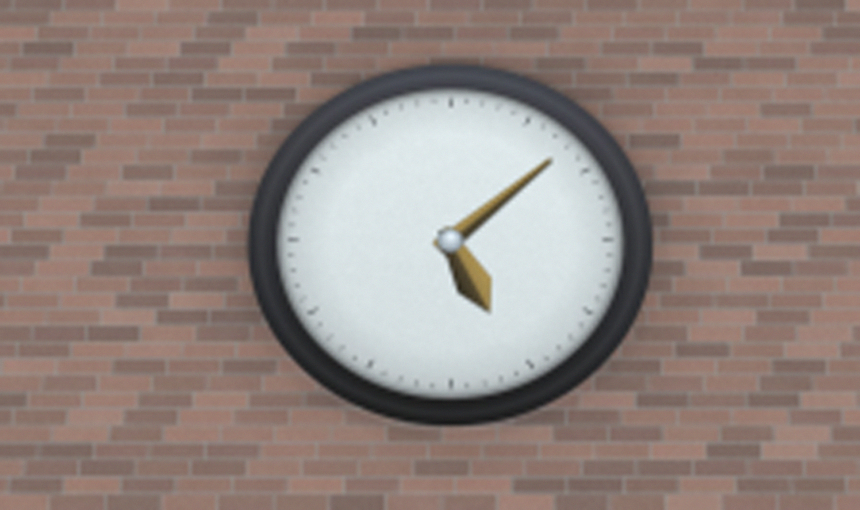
5 h 08 min
